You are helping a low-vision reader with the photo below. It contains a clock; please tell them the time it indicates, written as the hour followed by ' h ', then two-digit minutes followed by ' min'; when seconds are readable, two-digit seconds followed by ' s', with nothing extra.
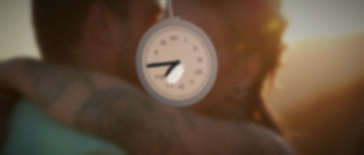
7 h 45 min
